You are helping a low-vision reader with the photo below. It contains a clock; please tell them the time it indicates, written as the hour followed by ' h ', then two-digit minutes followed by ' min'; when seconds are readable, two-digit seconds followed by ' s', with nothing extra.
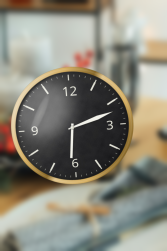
6 h 12 min
